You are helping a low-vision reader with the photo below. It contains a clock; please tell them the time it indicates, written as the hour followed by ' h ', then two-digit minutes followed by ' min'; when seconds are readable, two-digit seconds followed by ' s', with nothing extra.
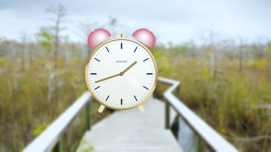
1 h 42 min
